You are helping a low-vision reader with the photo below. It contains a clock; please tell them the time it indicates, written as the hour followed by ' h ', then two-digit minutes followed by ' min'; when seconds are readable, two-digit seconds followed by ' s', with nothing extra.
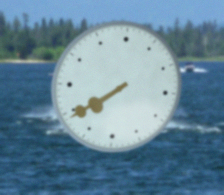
7 h 39 min
